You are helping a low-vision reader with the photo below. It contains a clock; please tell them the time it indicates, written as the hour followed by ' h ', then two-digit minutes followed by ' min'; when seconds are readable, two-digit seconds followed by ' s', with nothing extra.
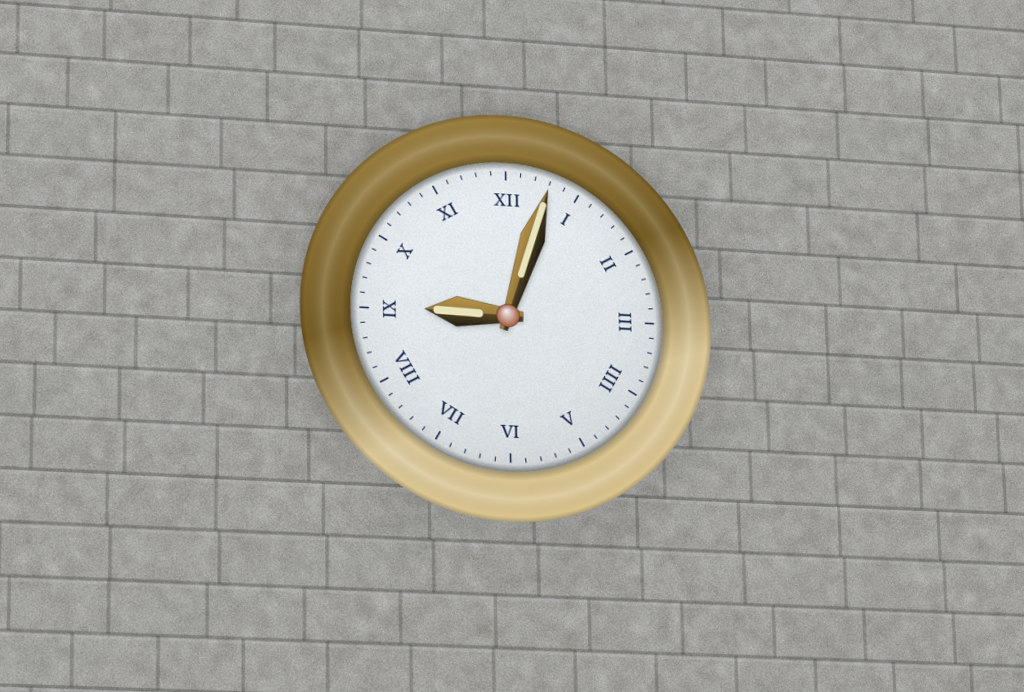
9 h 03 min
